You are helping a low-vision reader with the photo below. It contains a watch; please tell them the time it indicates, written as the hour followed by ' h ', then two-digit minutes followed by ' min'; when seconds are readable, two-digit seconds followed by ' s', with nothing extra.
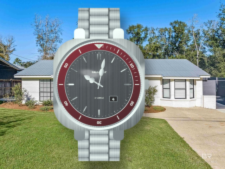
10 h 02 min
